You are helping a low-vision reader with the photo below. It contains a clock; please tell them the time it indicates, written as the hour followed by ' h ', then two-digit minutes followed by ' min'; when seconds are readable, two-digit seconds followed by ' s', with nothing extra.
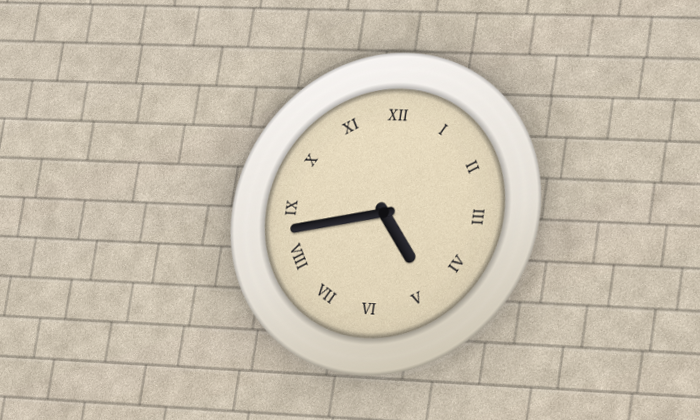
4 h 43 min
